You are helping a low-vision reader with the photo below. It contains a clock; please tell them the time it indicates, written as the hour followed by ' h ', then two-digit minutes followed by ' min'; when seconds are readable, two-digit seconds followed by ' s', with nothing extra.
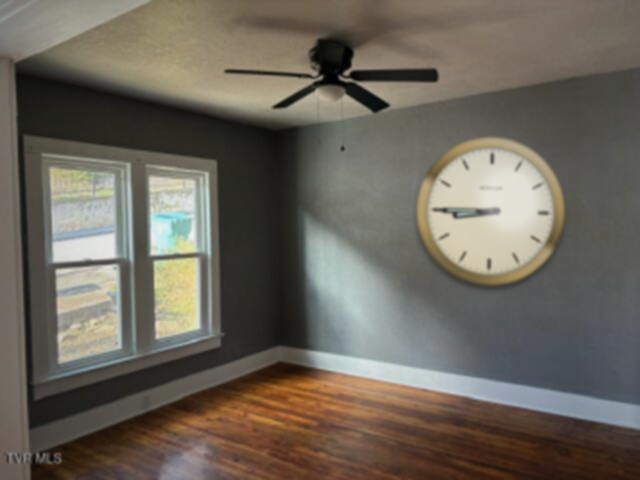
8 h 45 min
